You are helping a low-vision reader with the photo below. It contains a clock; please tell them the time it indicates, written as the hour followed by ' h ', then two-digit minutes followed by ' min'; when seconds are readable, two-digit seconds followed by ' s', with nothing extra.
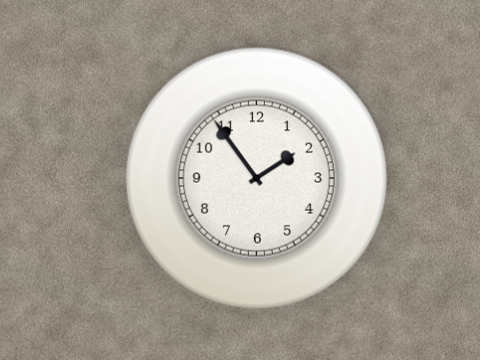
1 h 54 min
